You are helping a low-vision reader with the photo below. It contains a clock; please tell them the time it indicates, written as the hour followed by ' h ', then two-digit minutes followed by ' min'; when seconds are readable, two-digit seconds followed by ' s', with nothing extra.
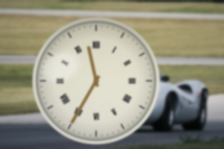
11 h 35 min
